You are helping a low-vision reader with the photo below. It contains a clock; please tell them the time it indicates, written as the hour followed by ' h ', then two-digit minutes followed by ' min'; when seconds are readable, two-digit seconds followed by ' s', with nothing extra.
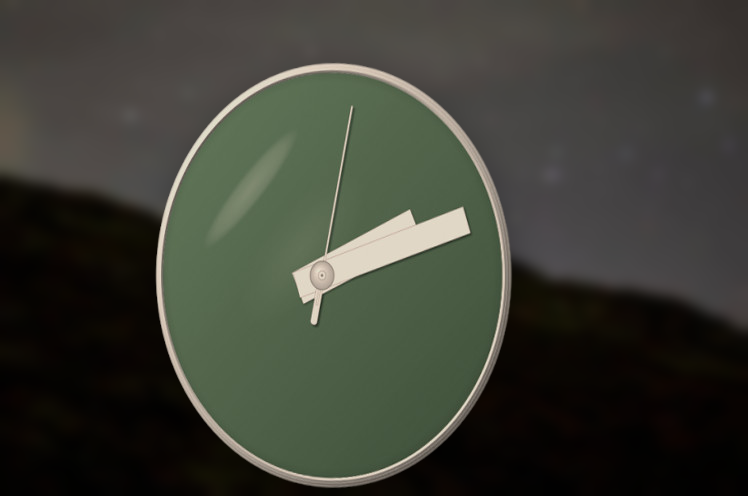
2 h 12 min 02 s
